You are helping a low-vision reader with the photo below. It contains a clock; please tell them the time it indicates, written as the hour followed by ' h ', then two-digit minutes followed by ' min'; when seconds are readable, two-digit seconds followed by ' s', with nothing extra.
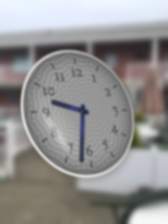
9 h 32 min
